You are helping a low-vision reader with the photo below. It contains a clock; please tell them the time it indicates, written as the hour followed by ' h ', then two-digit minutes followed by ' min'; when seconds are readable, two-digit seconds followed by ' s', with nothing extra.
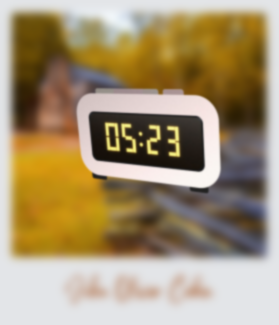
5 h 23 min
